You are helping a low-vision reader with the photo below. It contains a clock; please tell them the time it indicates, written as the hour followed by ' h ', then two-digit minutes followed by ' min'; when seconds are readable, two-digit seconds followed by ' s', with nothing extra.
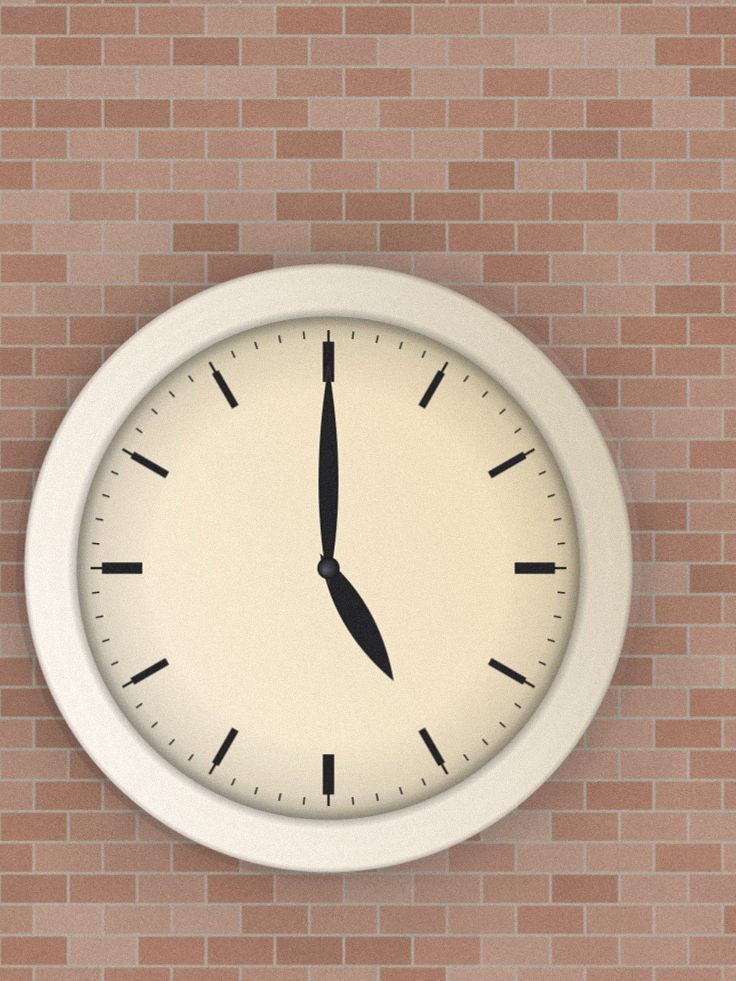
5 h 00 min
